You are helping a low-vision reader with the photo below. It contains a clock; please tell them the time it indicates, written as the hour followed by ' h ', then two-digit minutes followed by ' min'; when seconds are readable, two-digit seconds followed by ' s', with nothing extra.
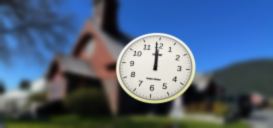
11 h 59 min
